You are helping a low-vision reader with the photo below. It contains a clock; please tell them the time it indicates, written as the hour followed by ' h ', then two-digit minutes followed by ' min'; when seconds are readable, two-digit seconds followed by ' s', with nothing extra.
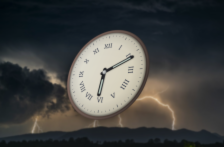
6 h 11 min
